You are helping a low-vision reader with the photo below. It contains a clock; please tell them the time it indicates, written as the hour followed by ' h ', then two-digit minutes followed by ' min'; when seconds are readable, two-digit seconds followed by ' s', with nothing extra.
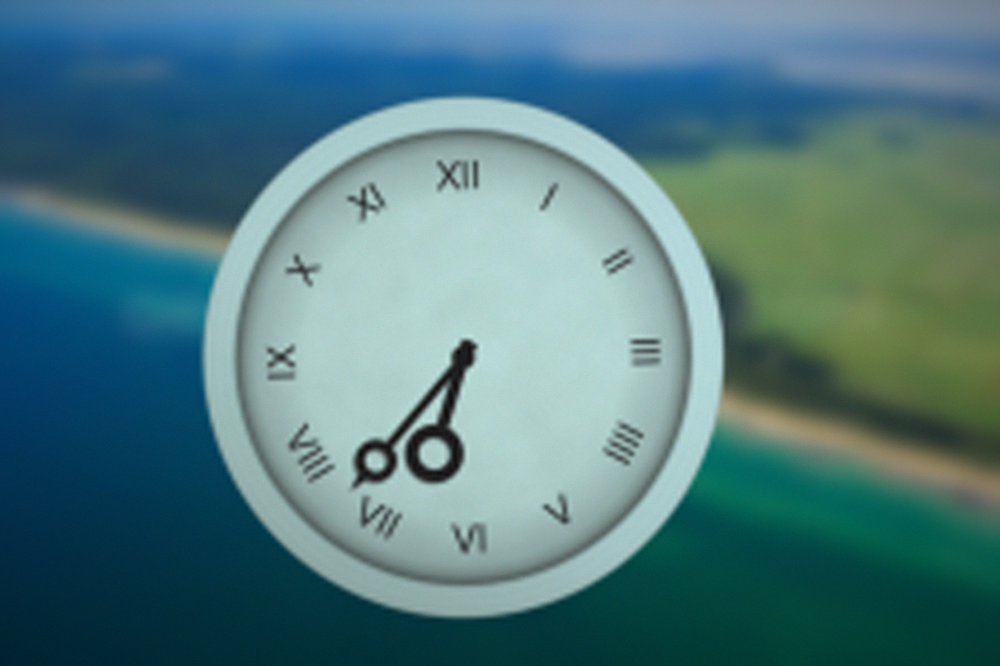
6 h 37 min
